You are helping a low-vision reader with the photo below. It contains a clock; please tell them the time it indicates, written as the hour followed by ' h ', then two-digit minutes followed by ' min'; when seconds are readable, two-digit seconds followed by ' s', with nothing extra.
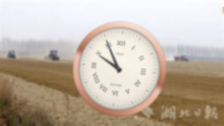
9 h 55 min
